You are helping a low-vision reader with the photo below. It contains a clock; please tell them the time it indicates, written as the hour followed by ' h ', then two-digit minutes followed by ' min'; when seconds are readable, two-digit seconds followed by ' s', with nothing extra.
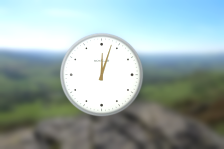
12 h 03 min
